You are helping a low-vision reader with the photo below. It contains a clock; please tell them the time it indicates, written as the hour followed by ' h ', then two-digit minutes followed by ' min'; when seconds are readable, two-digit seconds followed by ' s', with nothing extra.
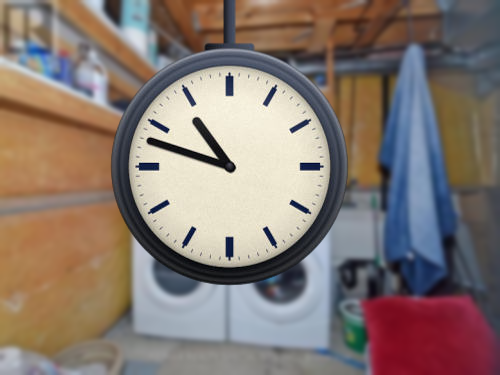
10 h 48 min
